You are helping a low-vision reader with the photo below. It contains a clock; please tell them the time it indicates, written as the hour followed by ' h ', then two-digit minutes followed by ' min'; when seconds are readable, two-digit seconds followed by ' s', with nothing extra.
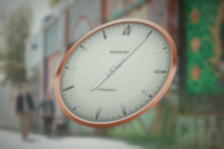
7 h 05 min
